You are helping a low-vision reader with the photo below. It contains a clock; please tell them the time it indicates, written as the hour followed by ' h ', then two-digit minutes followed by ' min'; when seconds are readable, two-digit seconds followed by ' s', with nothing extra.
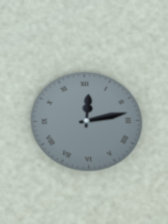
12 h 13 min
